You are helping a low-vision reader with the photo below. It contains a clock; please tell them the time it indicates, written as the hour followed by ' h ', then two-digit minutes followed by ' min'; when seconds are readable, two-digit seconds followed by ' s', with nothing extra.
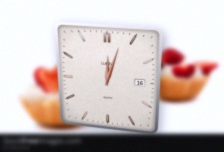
12 h 03 min
